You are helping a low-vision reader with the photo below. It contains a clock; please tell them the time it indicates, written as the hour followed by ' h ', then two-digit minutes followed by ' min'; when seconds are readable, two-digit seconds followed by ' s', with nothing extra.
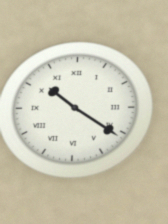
10 h 21 min
